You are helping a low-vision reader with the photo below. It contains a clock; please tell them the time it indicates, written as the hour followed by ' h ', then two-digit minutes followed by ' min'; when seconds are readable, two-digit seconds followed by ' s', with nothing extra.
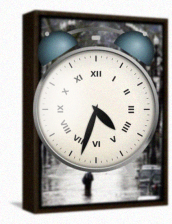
4 h 33 min
